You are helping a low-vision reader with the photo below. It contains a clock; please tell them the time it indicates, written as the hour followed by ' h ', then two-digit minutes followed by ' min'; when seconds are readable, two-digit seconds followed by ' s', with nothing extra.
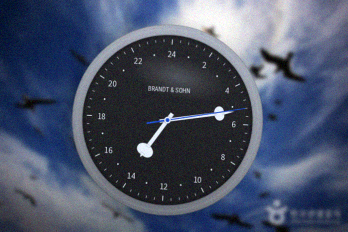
14 h 13 min 13 s
